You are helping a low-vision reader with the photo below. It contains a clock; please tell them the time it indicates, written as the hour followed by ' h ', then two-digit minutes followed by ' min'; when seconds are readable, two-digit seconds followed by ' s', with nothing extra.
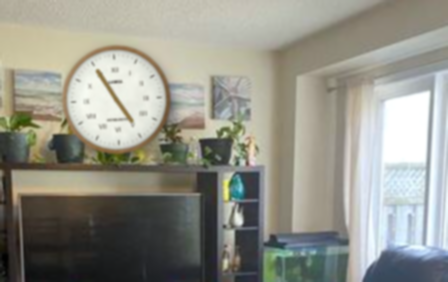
4 h 55 min
